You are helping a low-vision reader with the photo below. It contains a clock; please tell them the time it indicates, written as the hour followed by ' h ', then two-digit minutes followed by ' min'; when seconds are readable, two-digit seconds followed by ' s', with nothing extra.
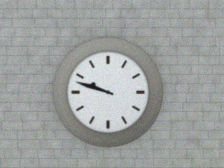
9 h 48 min
